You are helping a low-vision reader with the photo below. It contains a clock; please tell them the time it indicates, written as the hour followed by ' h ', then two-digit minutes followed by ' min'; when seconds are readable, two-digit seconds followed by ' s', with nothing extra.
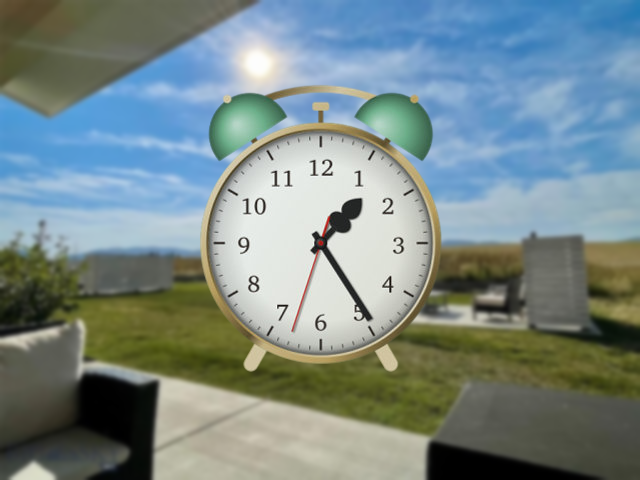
1 h 24 min 33 s
